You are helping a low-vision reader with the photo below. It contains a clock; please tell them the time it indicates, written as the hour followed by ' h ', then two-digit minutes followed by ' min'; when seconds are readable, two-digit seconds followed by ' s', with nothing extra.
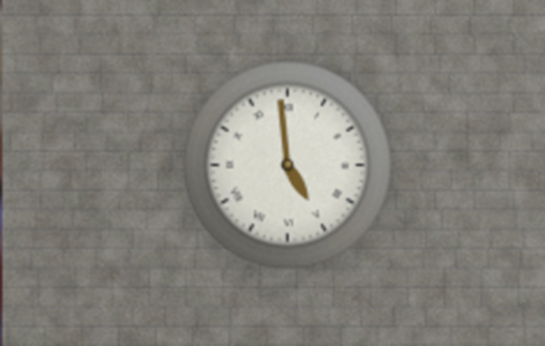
4 h 59 min
